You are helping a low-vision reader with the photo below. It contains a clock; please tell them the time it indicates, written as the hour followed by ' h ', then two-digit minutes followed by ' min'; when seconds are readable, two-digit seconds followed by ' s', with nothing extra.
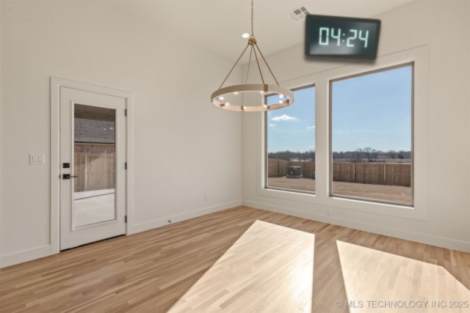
4 h 24 min
